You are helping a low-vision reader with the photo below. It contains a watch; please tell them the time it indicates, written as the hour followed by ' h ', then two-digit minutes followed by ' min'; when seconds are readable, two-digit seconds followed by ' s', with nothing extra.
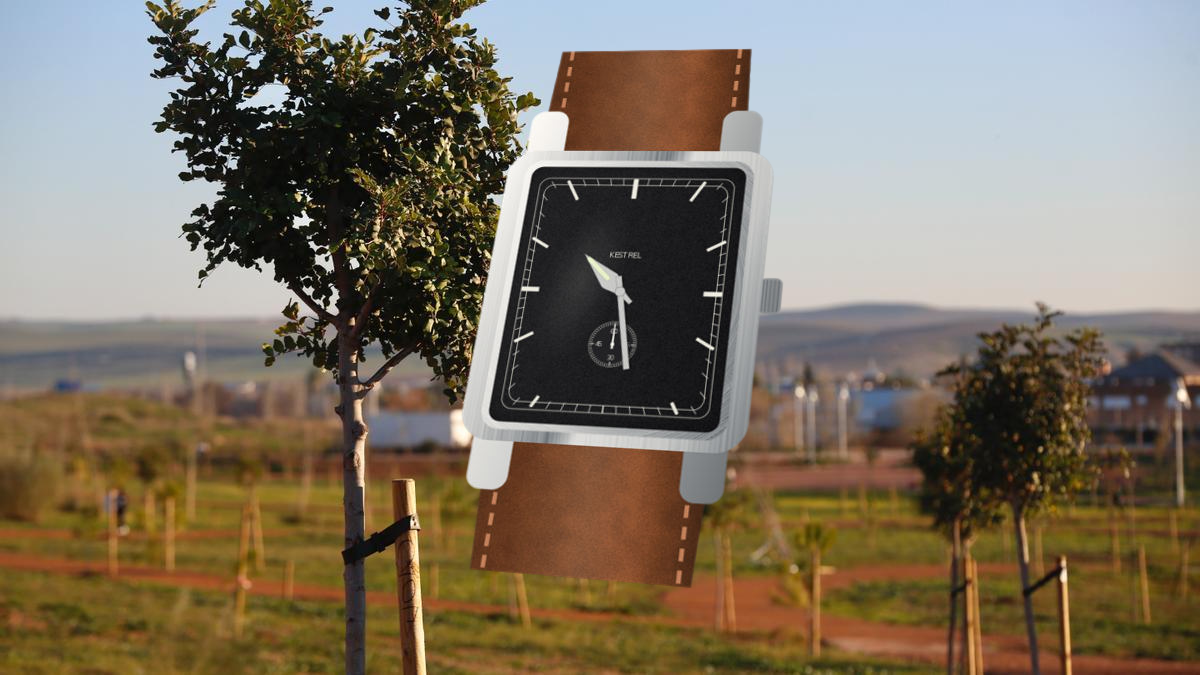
10 h 28 min
